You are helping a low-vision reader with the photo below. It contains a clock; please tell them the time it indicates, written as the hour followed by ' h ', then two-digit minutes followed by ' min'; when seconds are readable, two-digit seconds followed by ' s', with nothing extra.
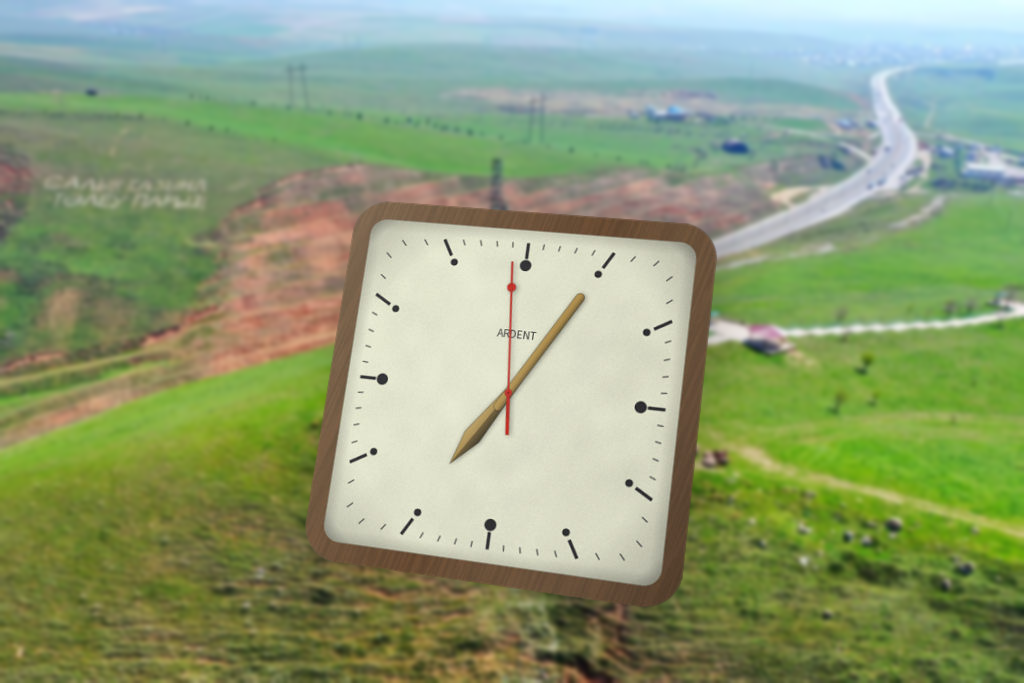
7 h 04 min 59 s
